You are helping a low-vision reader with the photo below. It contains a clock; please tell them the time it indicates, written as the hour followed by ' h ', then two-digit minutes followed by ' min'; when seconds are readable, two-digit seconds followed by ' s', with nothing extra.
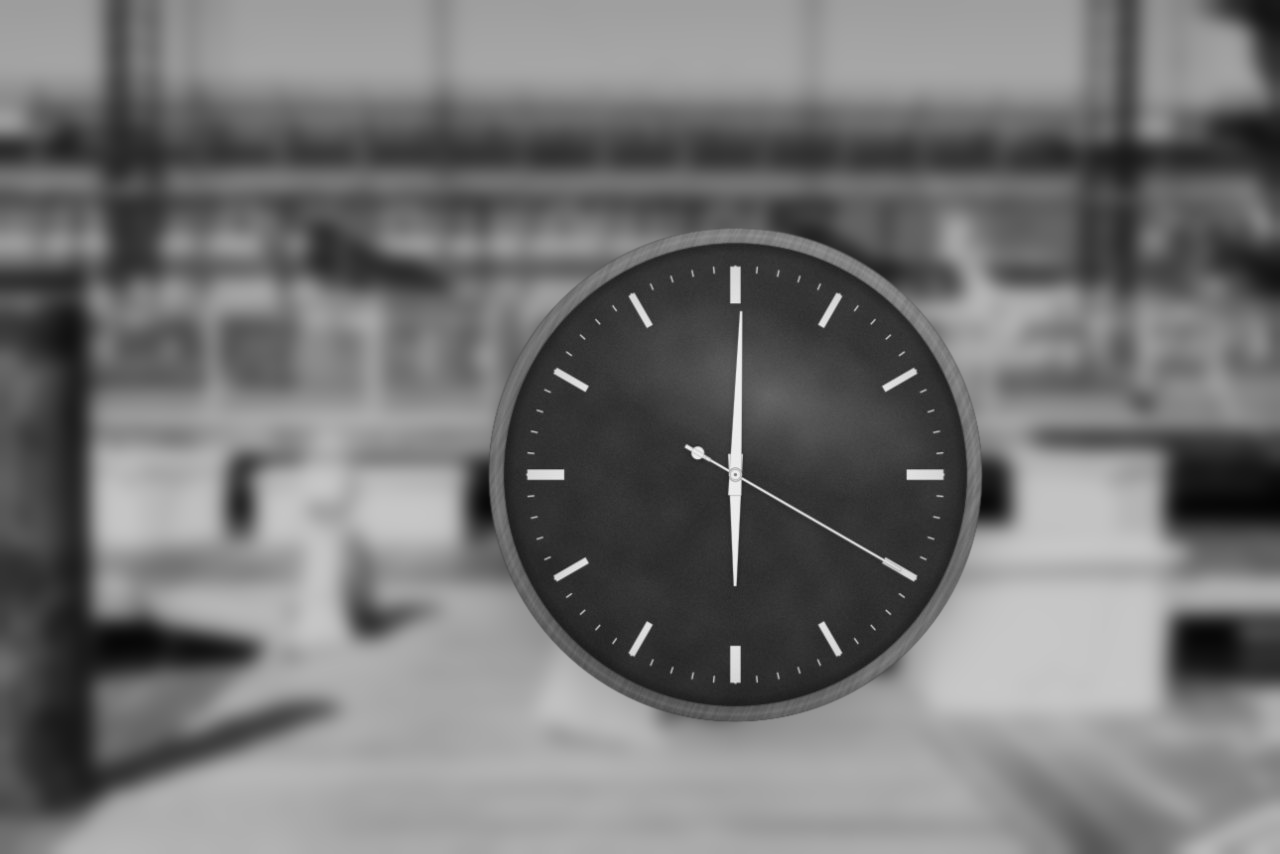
6 h 00 min 20 s
